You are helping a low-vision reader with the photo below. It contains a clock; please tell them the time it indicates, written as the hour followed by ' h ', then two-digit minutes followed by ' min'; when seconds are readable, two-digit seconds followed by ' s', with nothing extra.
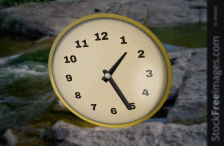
1 h 26 min
